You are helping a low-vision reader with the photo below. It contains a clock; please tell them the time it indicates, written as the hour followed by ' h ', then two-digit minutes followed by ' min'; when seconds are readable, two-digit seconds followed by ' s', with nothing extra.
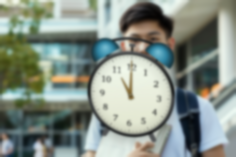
11 h 00 min
